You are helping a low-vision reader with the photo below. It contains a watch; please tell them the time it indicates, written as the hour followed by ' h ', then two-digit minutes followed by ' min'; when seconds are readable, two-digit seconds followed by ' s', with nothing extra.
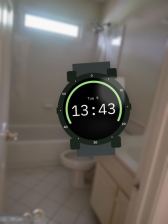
13 h 43 min
